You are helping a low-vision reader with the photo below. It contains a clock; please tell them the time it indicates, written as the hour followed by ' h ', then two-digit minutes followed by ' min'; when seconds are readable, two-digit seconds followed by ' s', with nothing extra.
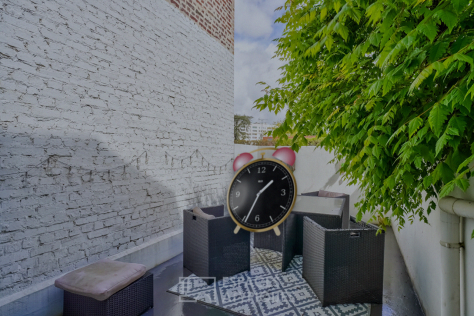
1 h 34 min
